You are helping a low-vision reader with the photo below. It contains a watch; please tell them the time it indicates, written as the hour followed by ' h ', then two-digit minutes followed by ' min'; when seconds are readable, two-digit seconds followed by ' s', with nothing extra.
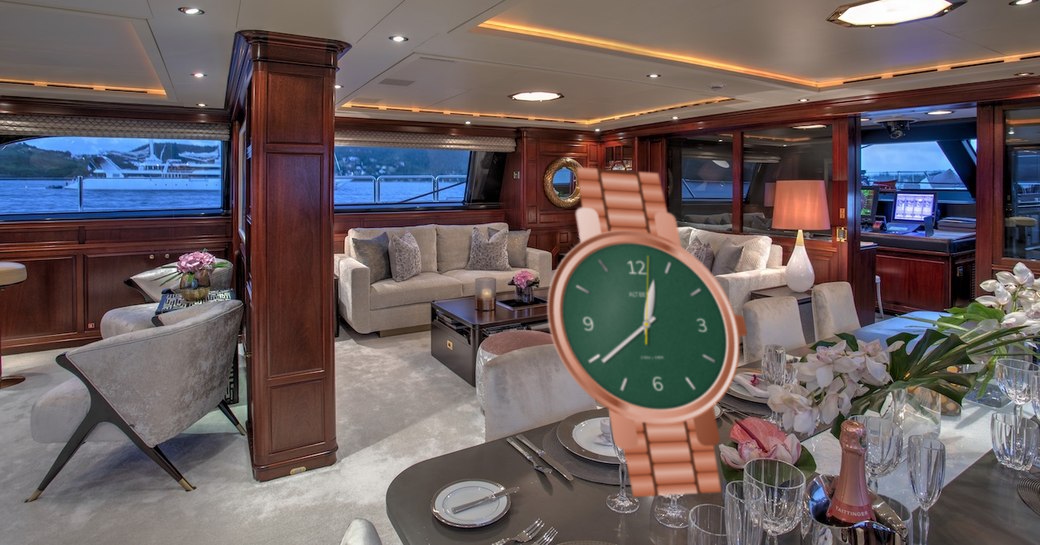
12 h 39 min 02 s
